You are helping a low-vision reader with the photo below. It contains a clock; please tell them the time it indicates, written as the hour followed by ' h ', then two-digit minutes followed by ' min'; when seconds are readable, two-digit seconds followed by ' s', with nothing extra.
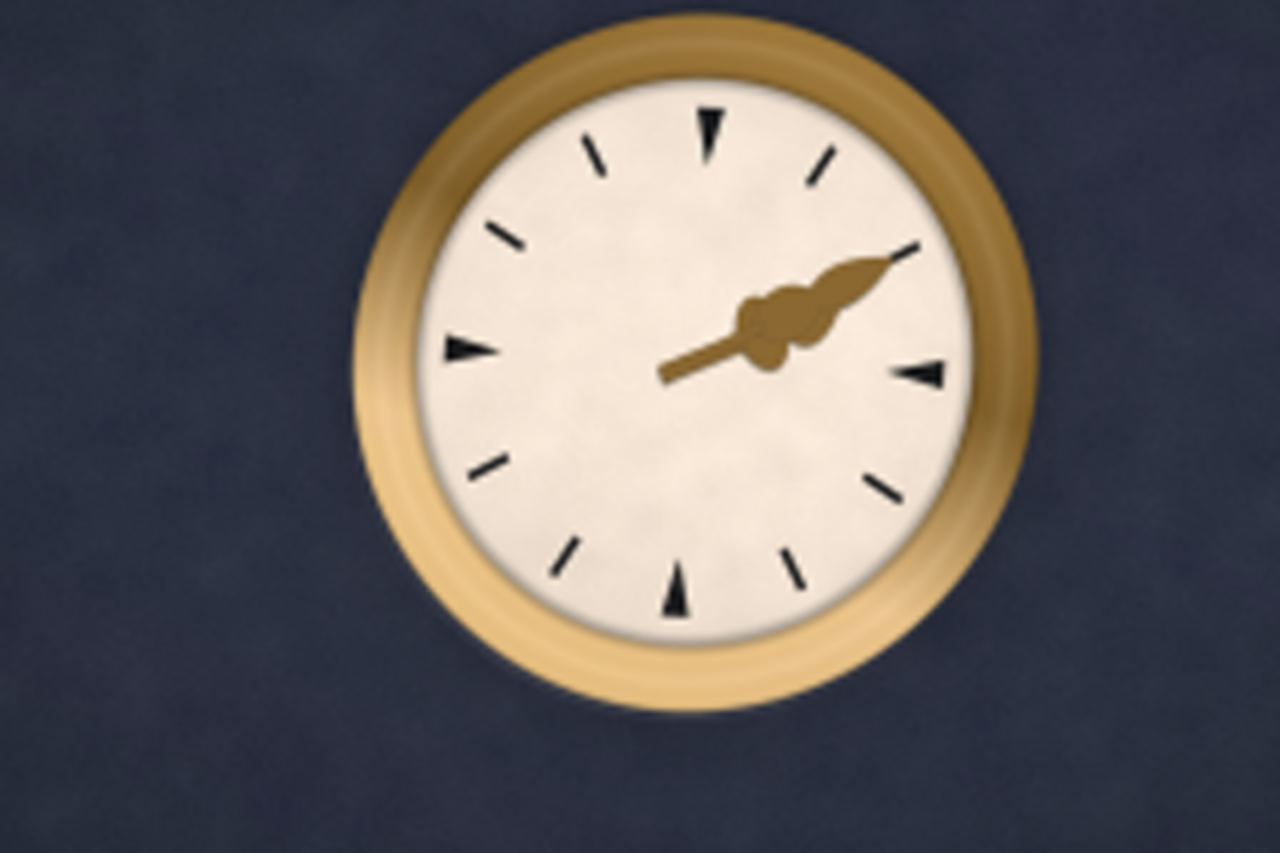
2 h 10 min
